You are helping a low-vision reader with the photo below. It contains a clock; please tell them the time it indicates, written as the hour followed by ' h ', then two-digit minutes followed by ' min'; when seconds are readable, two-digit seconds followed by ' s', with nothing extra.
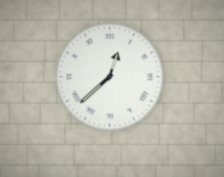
12 h 38 min
